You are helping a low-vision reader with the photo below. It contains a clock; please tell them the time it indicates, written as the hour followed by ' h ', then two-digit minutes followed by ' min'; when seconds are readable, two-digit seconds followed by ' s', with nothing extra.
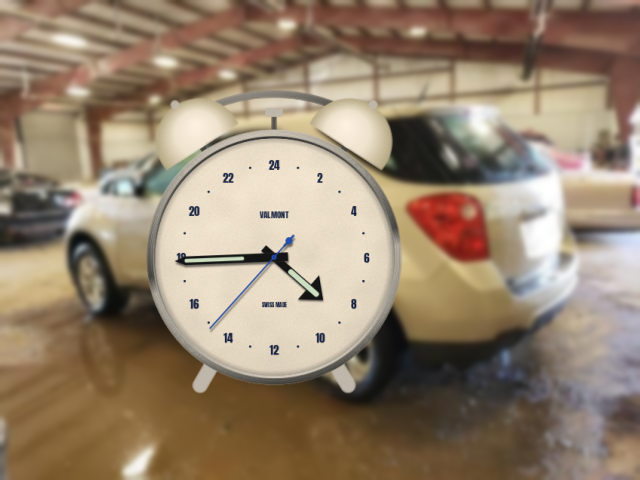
8 h 44 min 37 s
